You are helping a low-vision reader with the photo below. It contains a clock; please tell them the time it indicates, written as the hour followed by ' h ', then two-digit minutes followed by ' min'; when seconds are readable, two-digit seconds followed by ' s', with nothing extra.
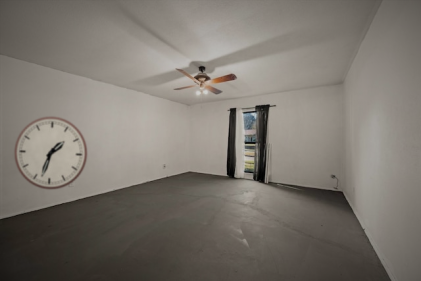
1 h 33 min
